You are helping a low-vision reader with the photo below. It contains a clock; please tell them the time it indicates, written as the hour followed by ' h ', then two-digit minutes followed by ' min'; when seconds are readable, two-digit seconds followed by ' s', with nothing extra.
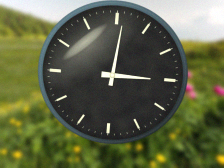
3 h 01 min
